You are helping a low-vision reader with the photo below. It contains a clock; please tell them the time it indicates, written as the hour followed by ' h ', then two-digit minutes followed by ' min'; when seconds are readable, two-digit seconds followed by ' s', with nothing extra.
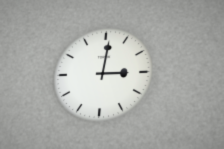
3 h 01 min
